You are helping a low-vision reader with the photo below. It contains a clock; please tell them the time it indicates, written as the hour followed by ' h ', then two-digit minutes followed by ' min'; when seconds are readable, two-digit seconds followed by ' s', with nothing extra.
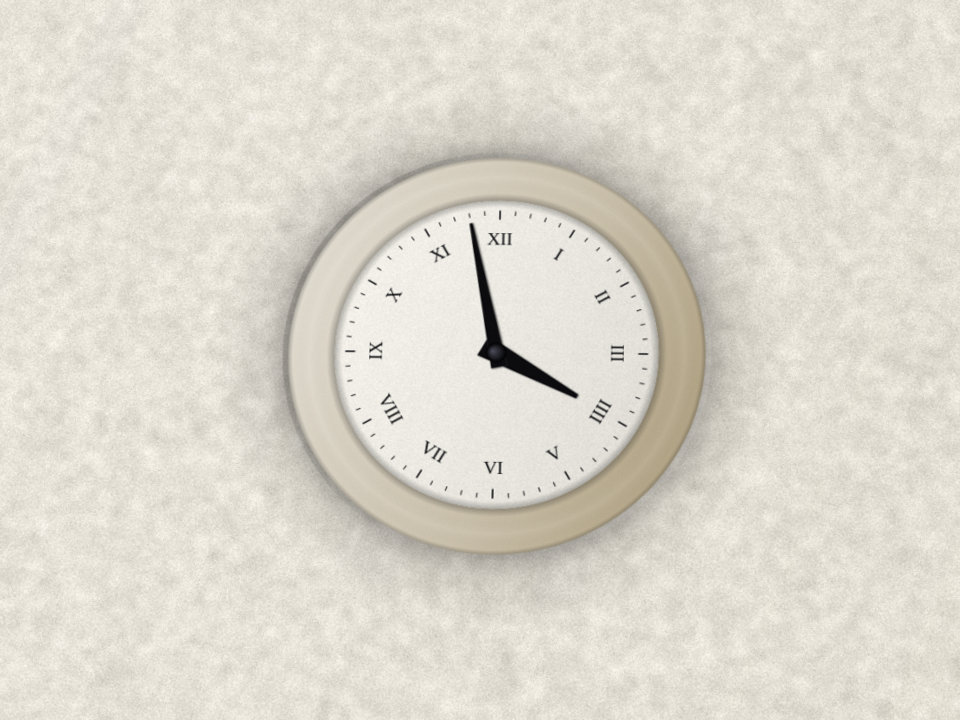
3 h 58 min
